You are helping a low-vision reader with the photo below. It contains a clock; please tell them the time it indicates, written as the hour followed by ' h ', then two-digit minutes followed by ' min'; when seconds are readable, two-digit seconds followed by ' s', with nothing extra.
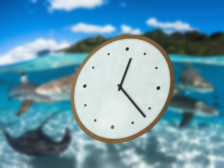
12 h 22 min
